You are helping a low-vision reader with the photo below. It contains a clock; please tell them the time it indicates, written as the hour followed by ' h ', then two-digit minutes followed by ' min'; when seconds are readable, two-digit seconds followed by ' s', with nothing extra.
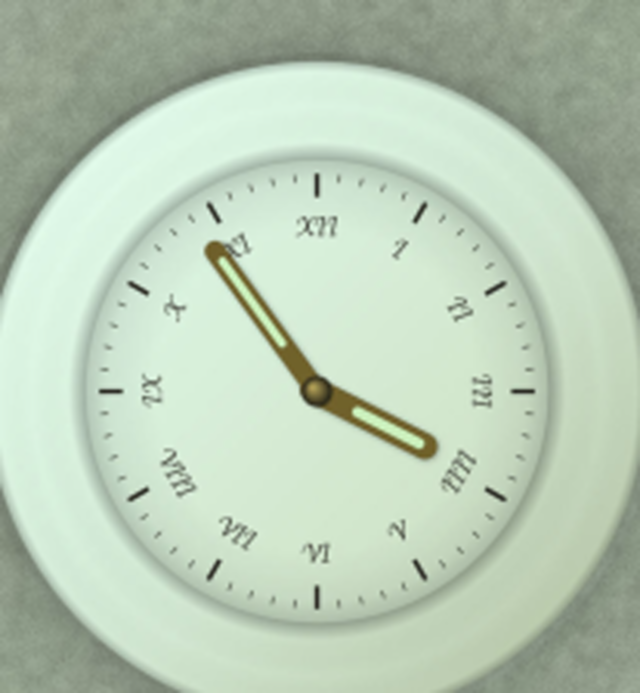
3 h 54 min
